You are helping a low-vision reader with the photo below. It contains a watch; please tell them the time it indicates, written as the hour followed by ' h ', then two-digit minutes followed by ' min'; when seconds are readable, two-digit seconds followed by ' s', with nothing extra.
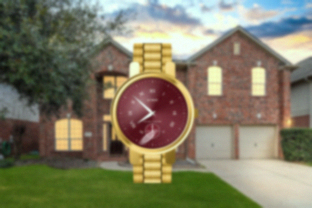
7 h 52 min
